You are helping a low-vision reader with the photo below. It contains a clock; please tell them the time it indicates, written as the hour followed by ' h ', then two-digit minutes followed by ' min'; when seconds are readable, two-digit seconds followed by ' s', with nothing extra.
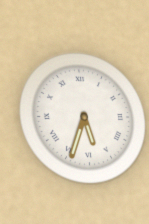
5 h 34 min
